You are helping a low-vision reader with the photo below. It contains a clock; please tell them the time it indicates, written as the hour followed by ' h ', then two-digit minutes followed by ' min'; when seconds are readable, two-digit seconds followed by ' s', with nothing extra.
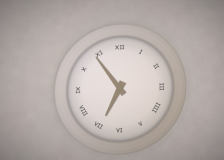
6 h 54 min
